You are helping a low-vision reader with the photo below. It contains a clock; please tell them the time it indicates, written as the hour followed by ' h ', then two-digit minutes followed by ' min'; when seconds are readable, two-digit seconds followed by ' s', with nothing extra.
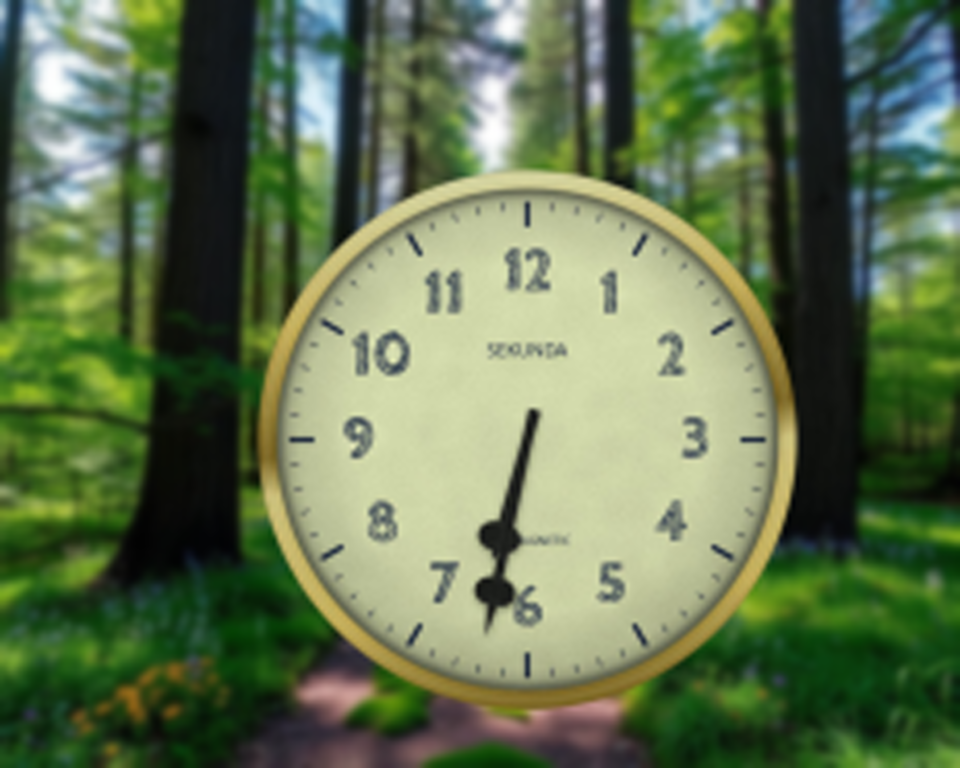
6 h 32 min
